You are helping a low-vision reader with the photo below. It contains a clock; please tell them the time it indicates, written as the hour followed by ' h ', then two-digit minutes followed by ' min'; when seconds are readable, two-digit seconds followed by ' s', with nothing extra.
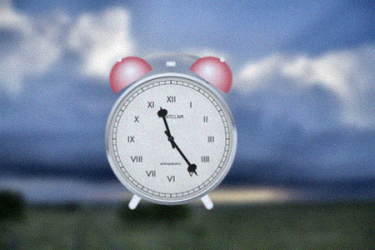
11 h 24 min
